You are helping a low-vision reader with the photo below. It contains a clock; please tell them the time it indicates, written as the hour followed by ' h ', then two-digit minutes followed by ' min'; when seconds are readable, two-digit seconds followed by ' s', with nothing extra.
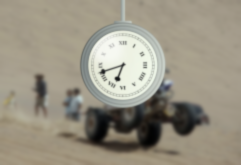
6 h 42 min
